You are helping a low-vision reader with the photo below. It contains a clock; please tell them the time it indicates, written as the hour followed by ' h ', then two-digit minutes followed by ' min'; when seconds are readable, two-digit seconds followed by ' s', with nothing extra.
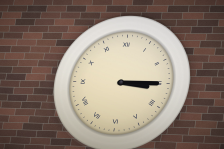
3 h 15 min
